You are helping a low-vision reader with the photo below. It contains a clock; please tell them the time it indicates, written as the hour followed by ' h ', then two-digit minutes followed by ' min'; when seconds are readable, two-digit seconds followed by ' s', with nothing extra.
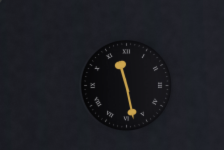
11 h 28 min
